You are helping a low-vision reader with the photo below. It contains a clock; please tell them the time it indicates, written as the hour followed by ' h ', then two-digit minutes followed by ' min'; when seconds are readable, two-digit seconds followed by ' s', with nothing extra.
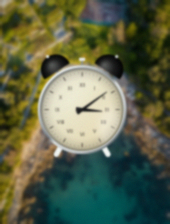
3 h 09 min
